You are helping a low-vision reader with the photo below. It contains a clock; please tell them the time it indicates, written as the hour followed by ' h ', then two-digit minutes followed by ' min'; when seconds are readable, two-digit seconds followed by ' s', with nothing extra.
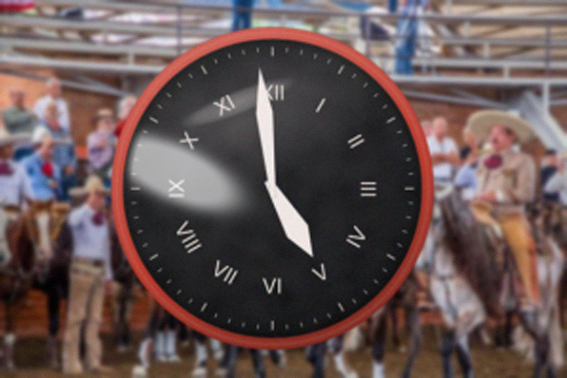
4 h 59 min
